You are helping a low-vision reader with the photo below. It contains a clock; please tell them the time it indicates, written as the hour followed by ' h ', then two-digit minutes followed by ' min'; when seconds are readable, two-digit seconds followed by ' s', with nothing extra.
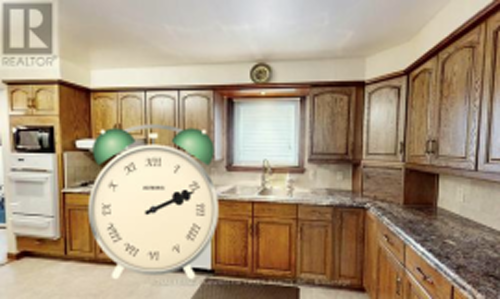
2 h 11 min
